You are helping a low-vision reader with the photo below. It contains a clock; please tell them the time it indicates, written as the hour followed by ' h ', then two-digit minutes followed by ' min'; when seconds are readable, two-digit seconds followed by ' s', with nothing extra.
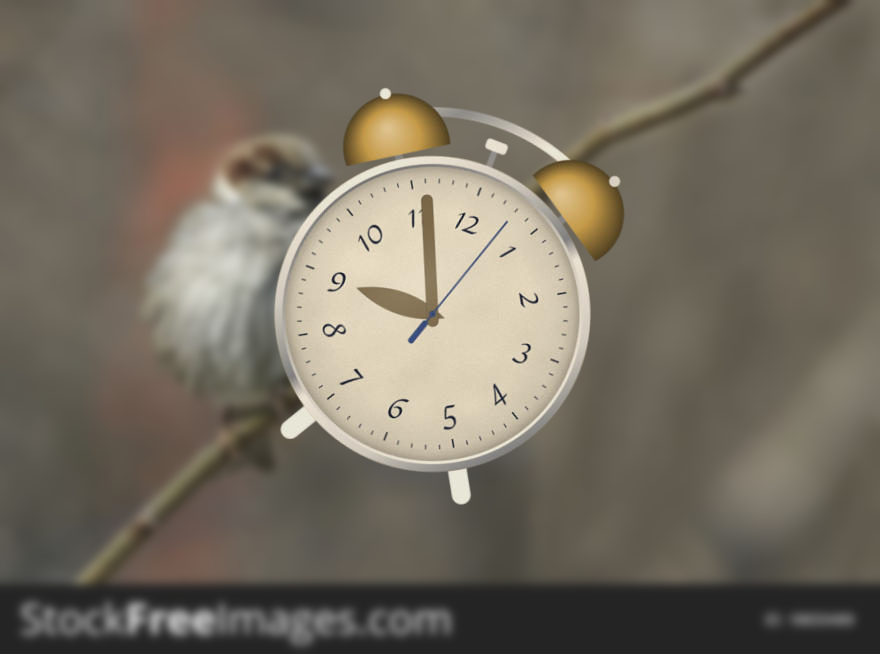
8 h 56 min 03 s
